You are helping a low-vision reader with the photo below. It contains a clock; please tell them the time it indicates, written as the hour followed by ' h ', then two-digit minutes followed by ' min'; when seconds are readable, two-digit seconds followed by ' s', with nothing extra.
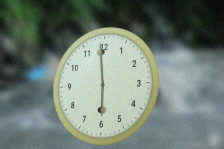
5 h 59 min
